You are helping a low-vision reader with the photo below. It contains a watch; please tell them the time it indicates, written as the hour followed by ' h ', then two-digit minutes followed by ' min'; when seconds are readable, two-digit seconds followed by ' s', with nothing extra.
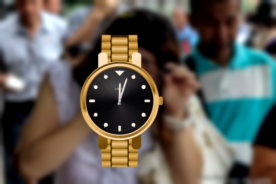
12 h 03 min
